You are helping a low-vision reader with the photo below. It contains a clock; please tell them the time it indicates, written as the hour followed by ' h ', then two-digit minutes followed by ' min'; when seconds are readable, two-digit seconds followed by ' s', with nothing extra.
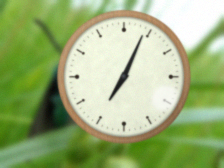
7 h 04 min
